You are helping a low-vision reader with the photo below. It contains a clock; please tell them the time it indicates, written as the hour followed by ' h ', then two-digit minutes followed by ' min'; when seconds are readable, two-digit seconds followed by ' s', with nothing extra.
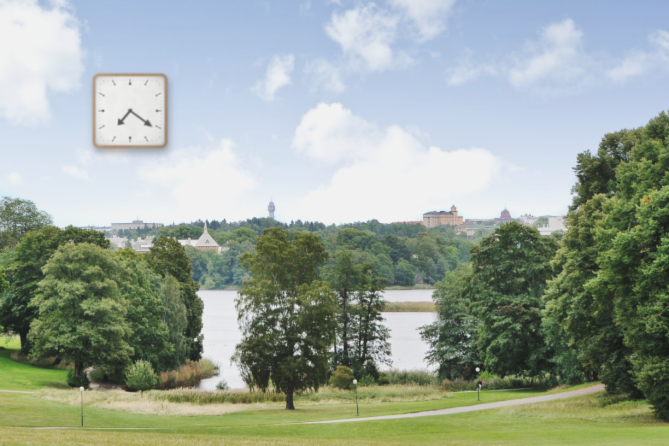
7 h 21 min
